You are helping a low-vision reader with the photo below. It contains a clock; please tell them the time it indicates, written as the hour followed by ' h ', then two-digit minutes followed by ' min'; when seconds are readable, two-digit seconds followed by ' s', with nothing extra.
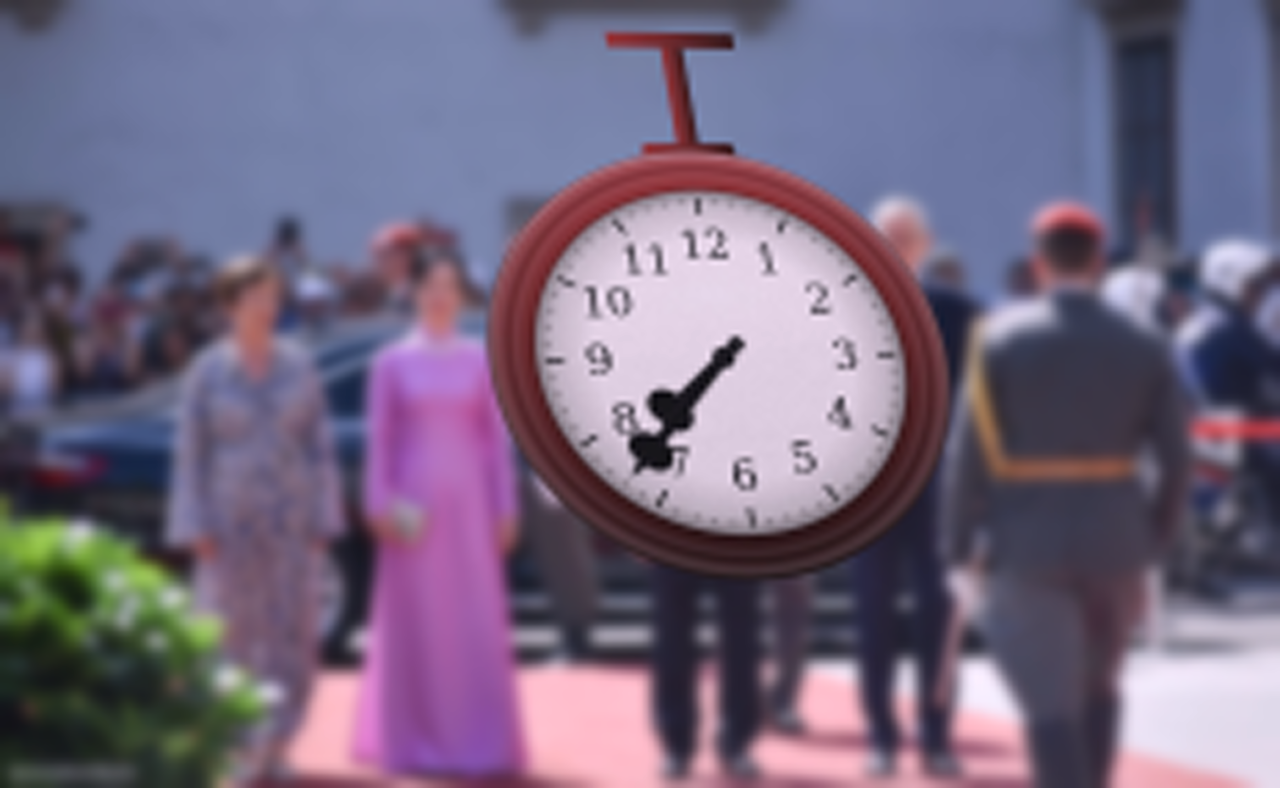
7 h 37 min
